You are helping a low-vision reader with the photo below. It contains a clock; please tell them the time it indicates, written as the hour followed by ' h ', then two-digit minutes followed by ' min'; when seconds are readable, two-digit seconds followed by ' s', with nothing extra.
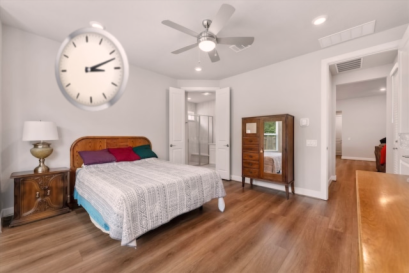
3 h 12 min
